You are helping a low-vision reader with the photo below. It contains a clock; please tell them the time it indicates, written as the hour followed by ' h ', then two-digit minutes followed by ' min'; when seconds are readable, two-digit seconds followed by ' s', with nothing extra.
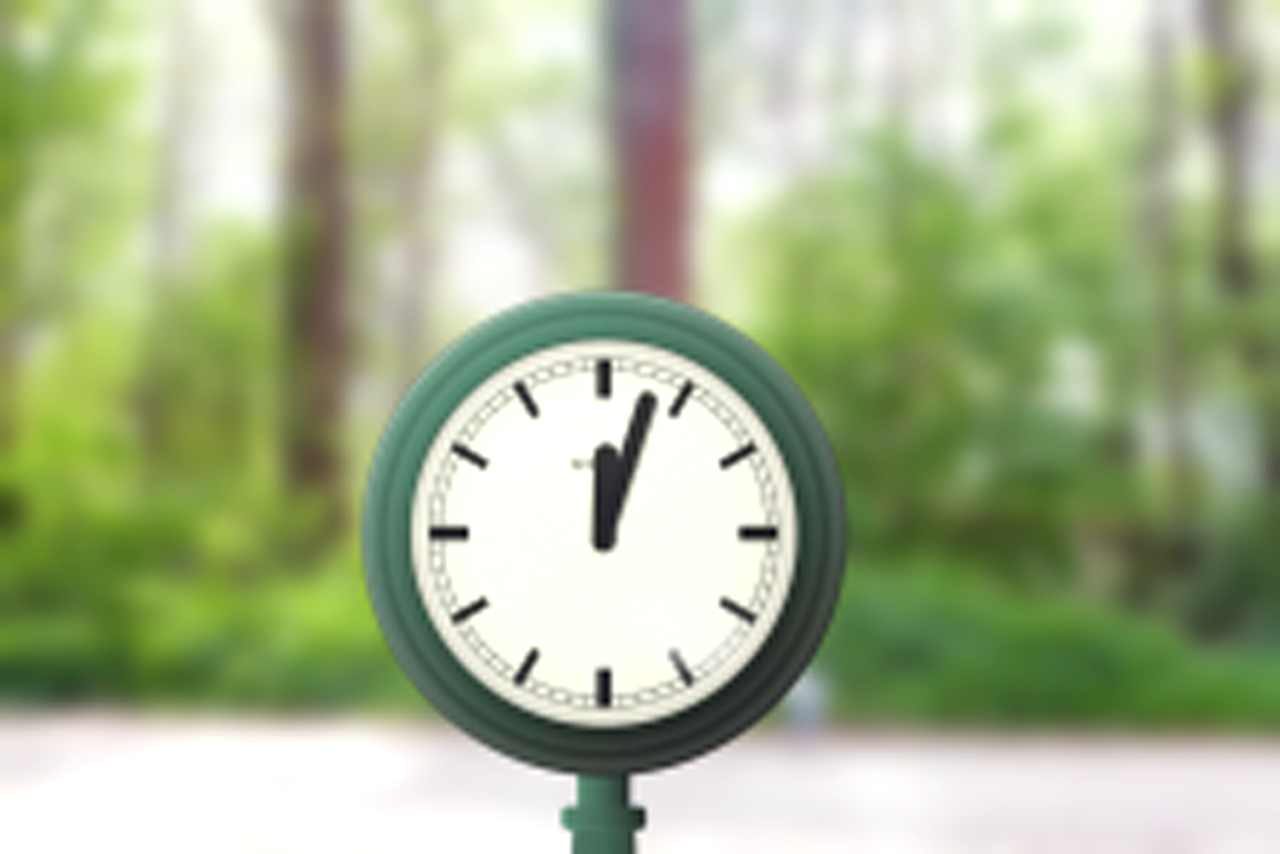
12 h 03 min
